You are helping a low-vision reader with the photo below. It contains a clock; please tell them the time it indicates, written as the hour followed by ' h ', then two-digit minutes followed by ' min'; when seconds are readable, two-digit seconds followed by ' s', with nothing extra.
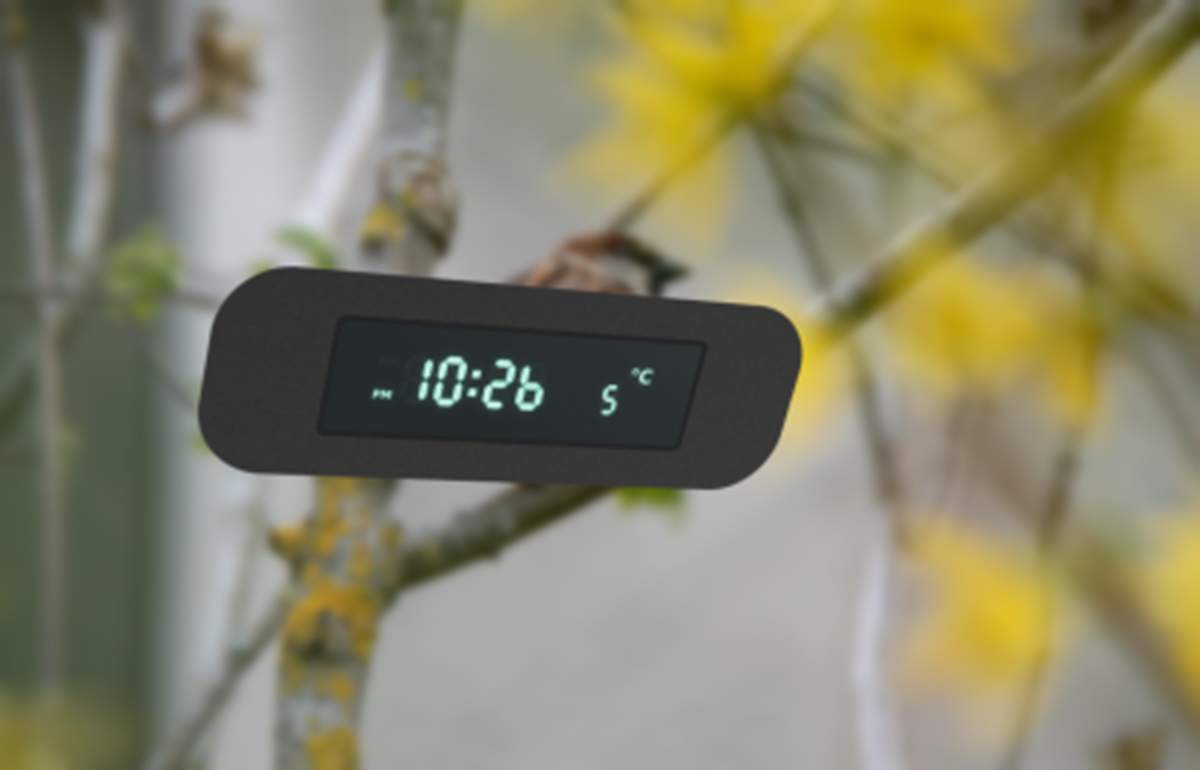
10 h 26 min
